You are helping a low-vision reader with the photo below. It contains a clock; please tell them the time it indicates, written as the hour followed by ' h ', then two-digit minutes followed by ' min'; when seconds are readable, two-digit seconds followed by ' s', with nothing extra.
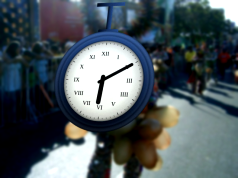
6 h 10 min
